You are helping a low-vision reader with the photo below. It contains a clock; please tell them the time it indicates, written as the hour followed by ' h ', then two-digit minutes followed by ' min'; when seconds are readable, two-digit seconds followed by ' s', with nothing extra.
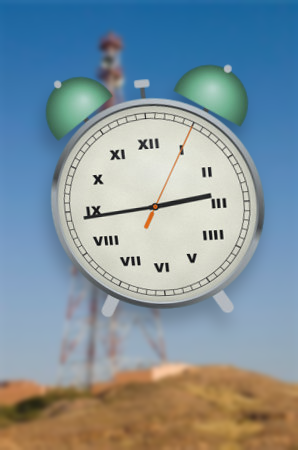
2 h 44 min 05 s
